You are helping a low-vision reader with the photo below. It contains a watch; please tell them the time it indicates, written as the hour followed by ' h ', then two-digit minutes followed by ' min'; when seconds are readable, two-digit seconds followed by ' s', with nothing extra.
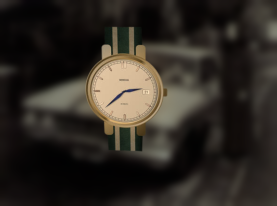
2 h 38 min
